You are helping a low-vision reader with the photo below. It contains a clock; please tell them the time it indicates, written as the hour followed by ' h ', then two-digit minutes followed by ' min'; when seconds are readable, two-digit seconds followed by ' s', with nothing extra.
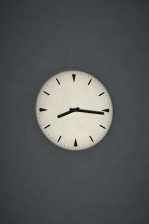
8 h 16 min
